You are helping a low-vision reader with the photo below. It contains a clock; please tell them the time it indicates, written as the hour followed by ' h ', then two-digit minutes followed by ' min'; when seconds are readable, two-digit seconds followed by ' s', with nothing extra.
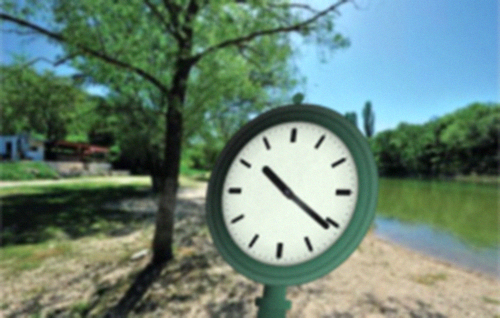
10 h 21 min
